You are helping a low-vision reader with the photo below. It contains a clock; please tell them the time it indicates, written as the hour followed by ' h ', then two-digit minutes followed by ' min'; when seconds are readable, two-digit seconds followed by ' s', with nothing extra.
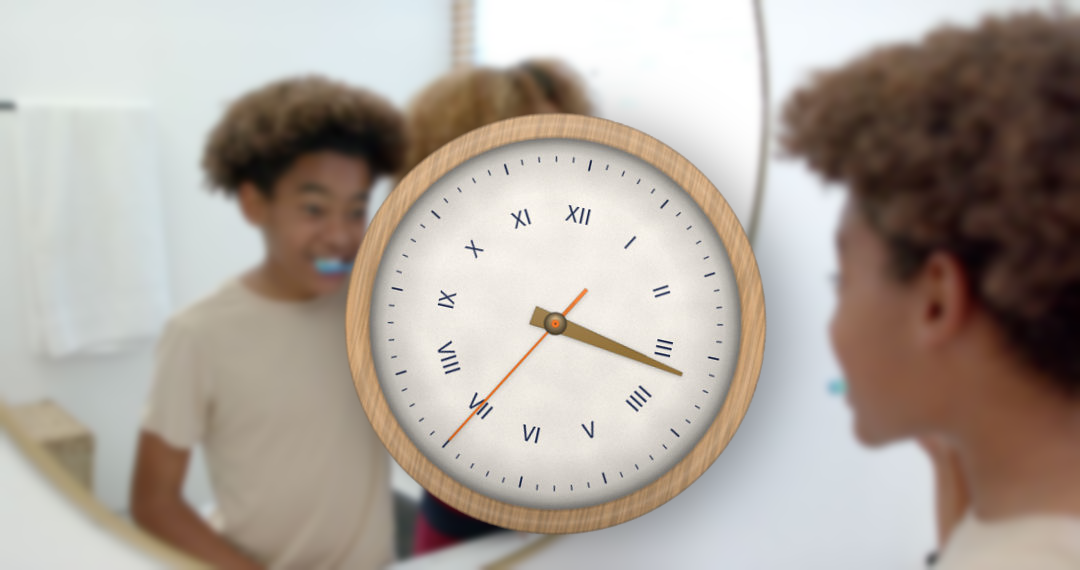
3 h 16 min 35 s
